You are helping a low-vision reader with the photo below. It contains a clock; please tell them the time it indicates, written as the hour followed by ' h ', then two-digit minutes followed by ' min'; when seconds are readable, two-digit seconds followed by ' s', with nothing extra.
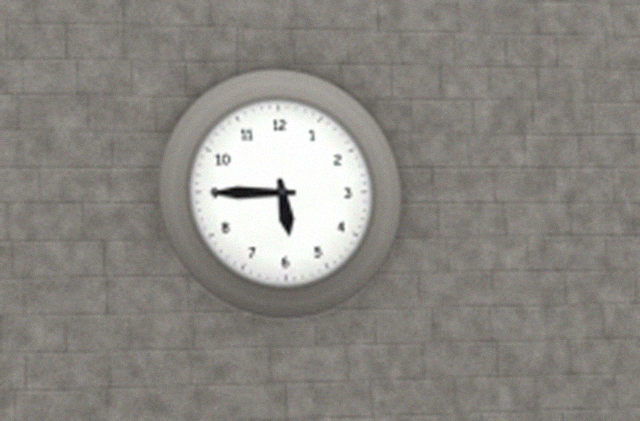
5 h 45 min
